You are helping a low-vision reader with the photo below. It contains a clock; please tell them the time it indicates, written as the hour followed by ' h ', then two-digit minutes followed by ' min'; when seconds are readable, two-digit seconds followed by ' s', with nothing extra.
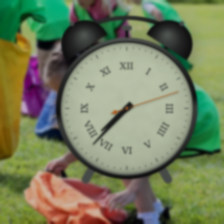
7 h 37 min 12 s
